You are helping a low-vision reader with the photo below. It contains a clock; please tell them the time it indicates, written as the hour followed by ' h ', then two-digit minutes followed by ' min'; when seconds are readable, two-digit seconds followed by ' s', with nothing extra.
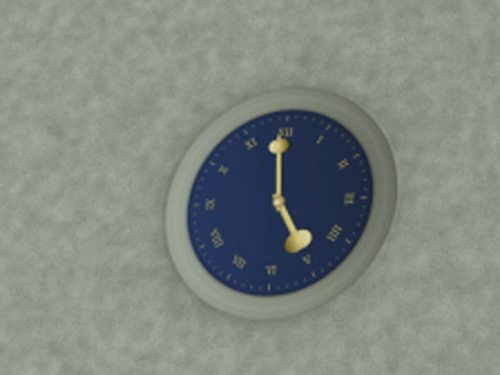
4 h 59 min
